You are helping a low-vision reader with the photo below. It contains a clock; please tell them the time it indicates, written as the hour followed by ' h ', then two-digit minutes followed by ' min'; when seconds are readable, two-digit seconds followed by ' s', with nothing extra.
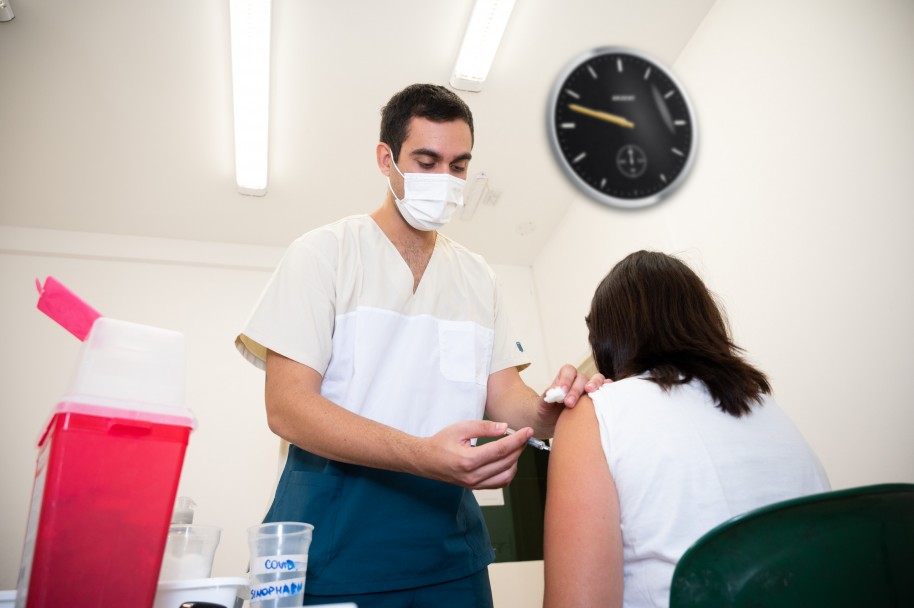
9 h 48 min
